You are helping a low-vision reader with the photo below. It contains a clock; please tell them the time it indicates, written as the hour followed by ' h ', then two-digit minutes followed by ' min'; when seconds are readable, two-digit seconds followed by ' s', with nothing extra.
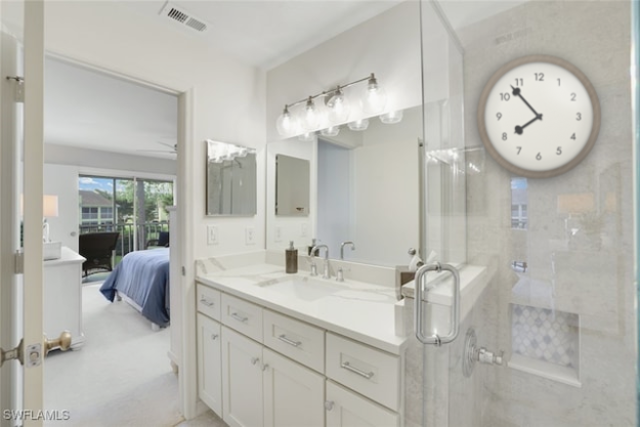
7 h 53 min
